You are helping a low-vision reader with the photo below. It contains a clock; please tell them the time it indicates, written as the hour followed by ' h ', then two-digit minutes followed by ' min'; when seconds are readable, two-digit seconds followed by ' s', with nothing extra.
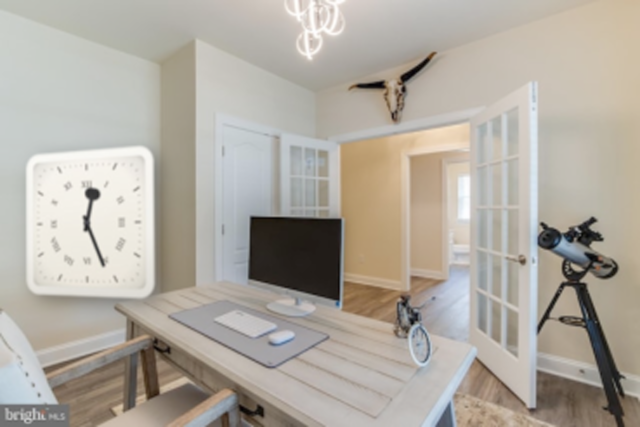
12 h 26 min
